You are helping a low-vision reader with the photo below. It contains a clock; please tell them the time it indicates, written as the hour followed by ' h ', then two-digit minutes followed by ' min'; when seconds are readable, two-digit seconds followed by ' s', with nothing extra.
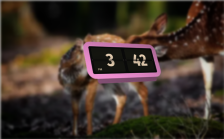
3 h 42 min
